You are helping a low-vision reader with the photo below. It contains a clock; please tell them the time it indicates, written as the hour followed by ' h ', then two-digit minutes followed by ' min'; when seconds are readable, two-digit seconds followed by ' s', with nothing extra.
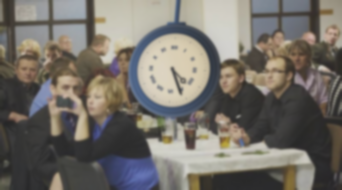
4 h 26 min
